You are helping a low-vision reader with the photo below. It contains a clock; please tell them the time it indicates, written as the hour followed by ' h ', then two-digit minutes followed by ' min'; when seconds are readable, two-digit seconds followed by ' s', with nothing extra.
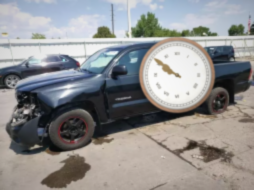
9 h 51 min
